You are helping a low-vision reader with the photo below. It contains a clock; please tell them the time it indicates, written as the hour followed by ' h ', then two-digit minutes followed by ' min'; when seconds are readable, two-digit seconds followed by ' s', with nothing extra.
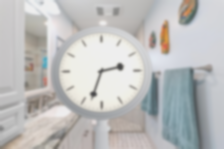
2 h 33 min
